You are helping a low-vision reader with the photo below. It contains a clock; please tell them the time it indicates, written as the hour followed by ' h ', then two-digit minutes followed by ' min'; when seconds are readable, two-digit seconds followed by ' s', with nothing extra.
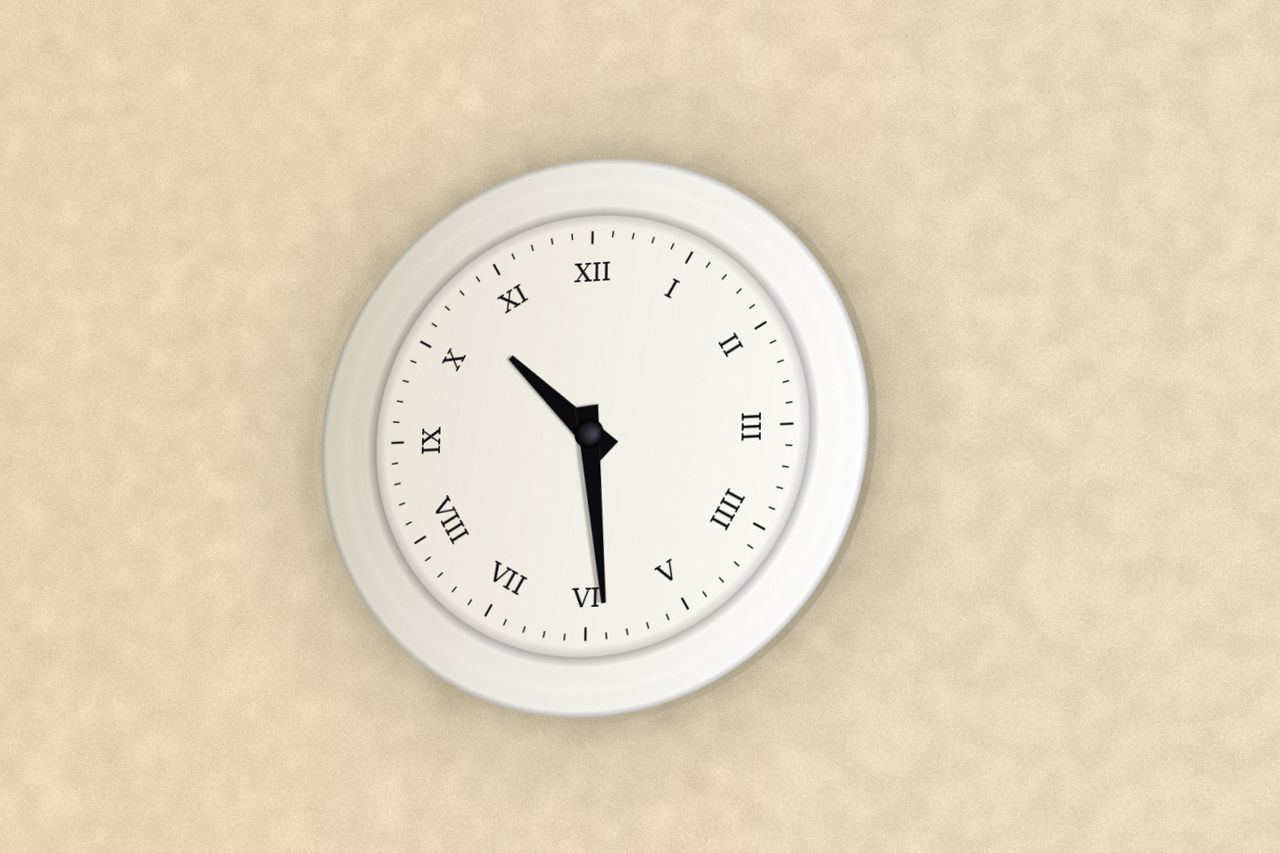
10 h 29 min
